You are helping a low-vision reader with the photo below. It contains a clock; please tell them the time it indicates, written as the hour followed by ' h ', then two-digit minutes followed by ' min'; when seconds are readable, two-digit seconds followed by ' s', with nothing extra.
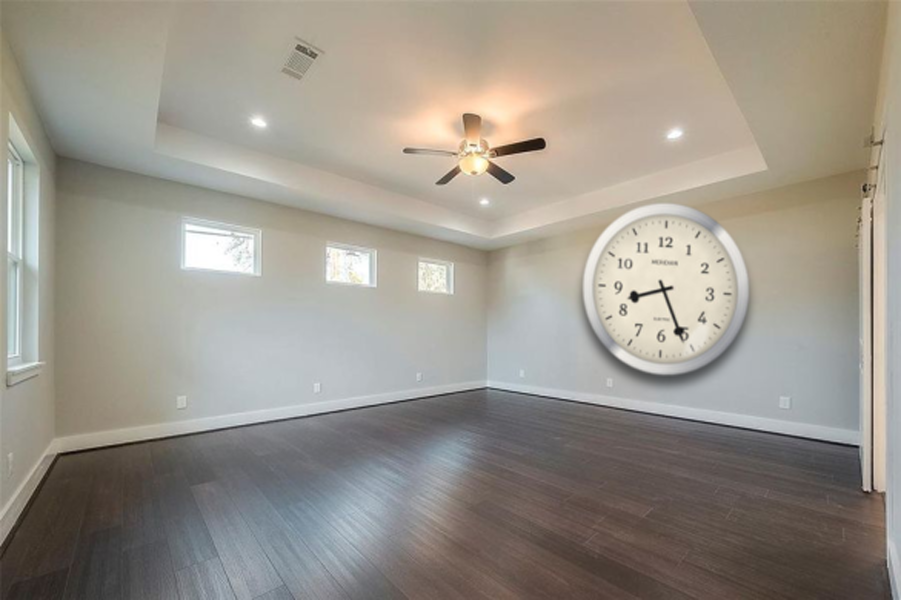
8 h 26 min
